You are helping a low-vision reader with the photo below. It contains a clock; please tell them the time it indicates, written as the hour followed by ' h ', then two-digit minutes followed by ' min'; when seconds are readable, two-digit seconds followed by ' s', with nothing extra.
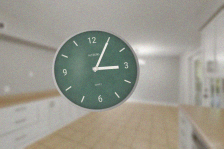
3 h 05 min
